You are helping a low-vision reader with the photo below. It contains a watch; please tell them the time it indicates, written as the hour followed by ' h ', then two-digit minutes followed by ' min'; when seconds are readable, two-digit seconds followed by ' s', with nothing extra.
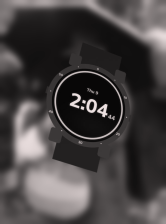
2 h 04 min
